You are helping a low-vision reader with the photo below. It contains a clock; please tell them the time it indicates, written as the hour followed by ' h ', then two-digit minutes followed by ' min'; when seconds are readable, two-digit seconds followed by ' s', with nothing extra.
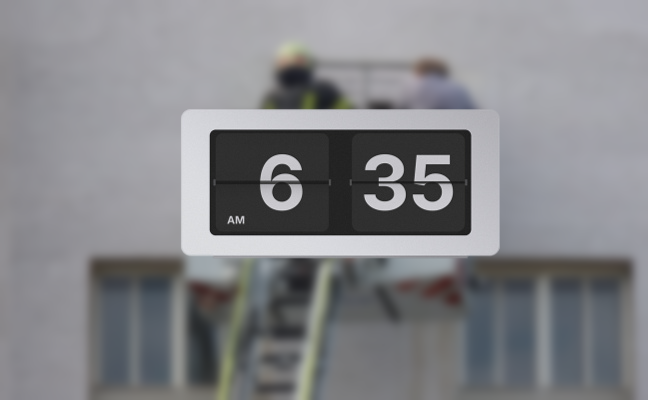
6 h 35 min
